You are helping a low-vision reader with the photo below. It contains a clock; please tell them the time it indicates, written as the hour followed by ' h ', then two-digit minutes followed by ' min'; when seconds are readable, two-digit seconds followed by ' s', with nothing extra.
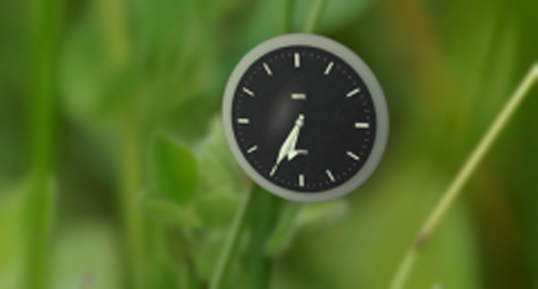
6 h 35 min
